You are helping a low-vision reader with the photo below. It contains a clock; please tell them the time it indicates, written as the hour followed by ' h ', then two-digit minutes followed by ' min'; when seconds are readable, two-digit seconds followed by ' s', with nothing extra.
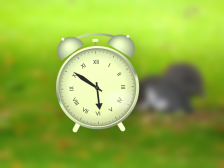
5 h 51 min
